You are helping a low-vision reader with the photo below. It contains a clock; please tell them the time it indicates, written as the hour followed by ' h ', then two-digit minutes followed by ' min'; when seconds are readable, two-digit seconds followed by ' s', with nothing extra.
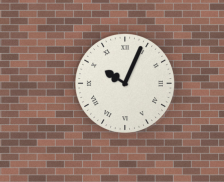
10 h 04 min
